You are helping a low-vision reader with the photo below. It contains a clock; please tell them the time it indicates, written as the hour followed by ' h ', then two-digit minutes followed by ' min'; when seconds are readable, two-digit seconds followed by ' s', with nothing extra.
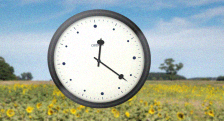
12 h 22 min
